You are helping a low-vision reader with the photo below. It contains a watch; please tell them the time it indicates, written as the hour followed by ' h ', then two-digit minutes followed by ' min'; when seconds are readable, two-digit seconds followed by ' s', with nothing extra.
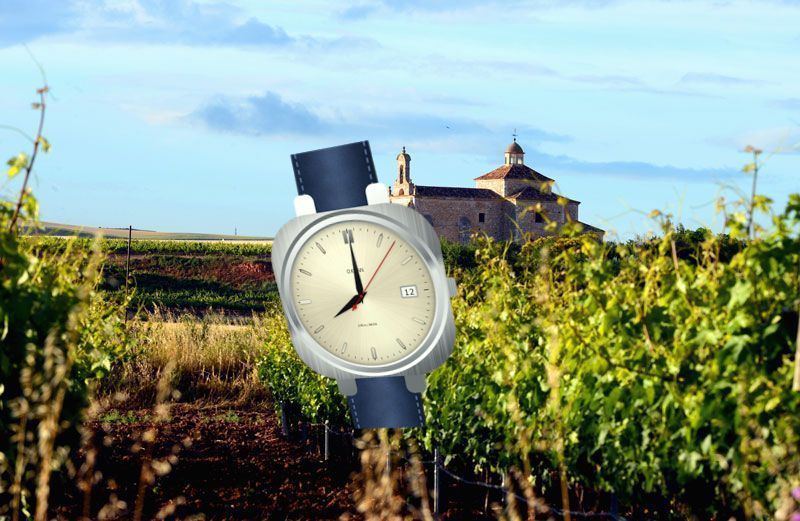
8 h 00 min 07 s
